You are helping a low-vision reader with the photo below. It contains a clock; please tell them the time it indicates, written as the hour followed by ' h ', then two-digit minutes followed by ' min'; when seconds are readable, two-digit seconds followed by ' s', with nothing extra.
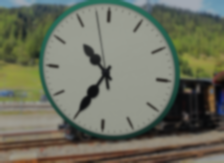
10 h 34 min 58 s
